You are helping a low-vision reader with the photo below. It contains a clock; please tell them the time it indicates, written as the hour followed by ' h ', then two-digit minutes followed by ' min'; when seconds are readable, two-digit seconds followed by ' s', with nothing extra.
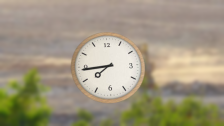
7 h 44 min
